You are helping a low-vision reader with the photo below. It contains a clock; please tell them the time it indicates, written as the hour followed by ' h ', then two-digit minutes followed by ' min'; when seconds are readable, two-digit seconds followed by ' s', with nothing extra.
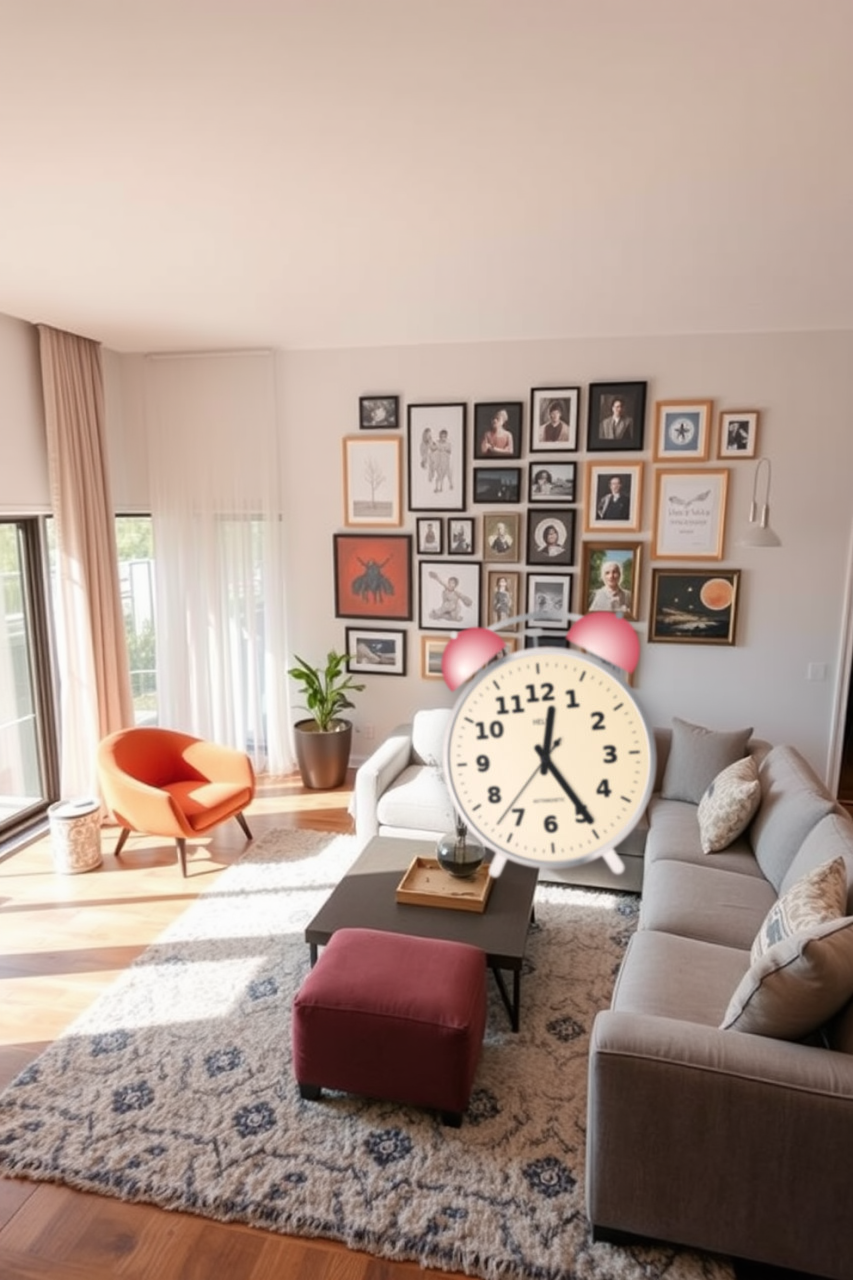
12 h 24 min 37 s
